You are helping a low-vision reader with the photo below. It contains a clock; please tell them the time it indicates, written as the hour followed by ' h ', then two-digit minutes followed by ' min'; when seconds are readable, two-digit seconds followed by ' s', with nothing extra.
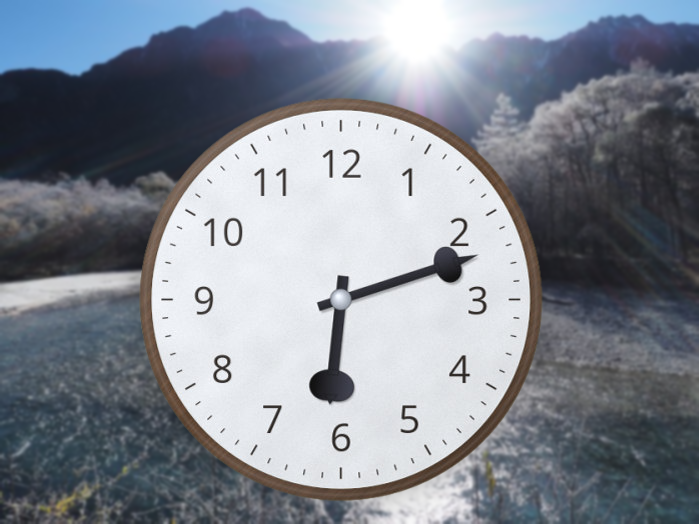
6 h 12 min
